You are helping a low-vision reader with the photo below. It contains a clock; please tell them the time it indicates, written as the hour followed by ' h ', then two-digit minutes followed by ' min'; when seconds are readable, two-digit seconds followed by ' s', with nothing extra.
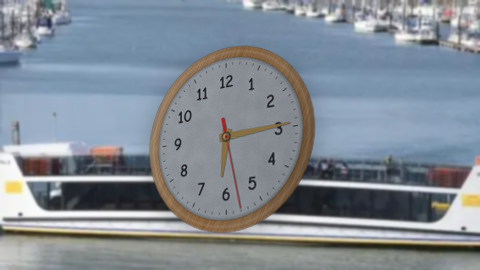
6 h 14 min 28 s
